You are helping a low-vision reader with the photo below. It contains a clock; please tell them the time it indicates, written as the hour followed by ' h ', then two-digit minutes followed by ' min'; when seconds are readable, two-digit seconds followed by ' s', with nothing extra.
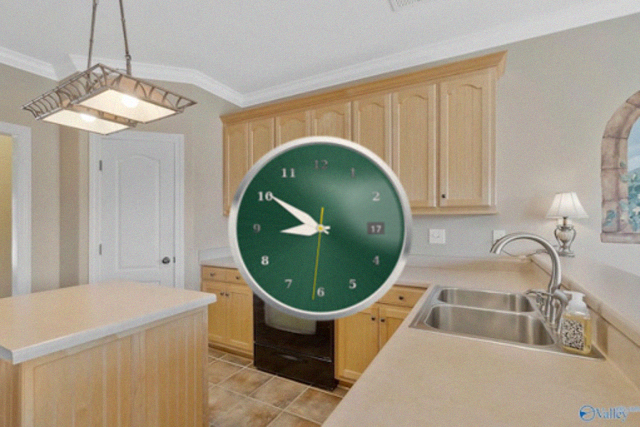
8 h 50 min 31 s
